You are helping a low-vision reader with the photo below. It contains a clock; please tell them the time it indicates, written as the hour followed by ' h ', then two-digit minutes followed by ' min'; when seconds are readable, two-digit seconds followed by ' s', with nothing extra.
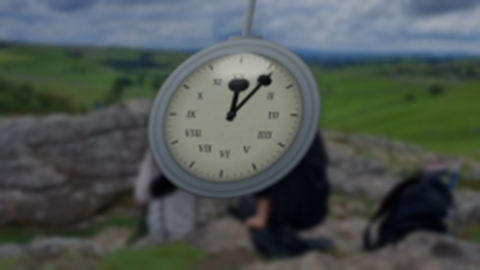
12 h 06 min
